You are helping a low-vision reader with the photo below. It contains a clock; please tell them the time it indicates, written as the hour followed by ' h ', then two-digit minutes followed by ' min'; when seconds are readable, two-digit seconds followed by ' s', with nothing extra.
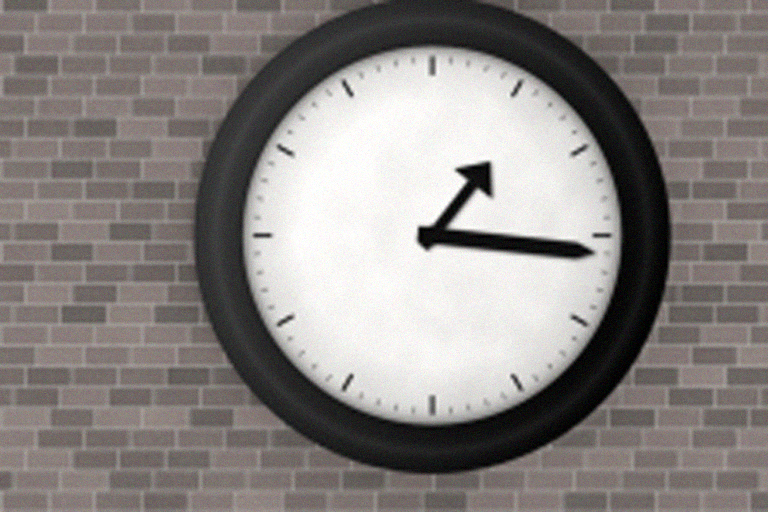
1 h 16 min
